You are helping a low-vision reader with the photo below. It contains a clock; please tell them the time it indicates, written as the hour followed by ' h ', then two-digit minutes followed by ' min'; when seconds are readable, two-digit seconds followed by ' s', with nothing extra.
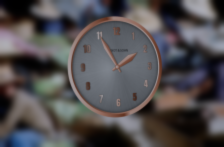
1 h 55 min
